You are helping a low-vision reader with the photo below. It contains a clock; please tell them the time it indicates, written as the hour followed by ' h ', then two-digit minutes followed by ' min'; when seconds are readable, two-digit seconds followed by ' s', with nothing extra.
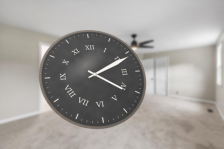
4 h 11 min
